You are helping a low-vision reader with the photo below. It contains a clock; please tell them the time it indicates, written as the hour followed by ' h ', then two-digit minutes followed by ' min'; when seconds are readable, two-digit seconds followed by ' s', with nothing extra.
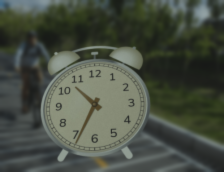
10 h 34 min
